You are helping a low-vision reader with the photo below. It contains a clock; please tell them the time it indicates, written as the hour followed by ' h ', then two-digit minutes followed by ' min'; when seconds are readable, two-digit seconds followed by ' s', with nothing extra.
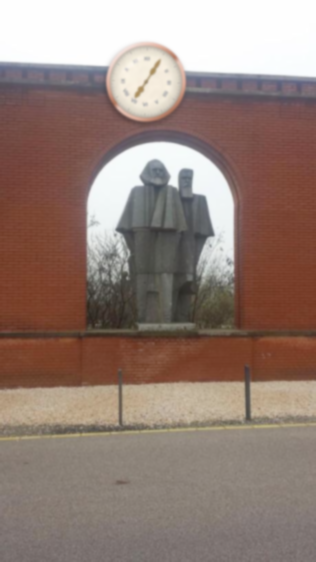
7 h 05 min
